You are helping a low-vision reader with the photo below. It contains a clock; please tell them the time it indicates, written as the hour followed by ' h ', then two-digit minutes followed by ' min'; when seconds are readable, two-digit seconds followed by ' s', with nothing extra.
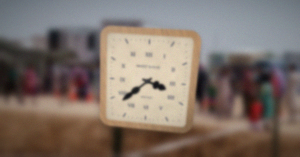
3 h 38 min
